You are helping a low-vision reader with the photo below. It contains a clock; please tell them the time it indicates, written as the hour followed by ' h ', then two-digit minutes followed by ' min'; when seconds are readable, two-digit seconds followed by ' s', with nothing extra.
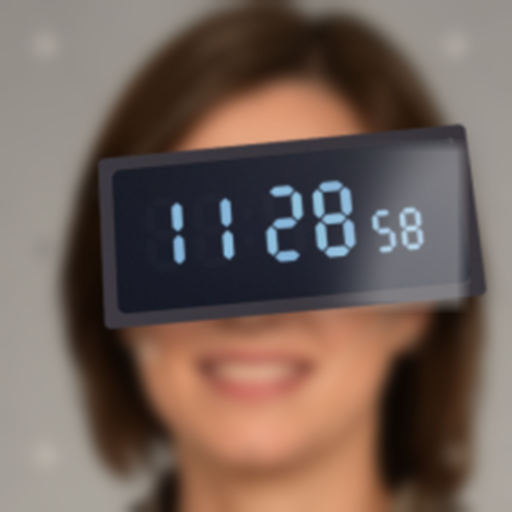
11 h 28 min 58 s
